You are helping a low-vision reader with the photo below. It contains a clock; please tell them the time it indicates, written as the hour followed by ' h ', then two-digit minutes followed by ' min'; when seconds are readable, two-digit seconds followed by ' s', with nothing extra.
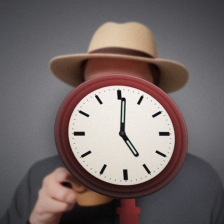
5 h 01 min
